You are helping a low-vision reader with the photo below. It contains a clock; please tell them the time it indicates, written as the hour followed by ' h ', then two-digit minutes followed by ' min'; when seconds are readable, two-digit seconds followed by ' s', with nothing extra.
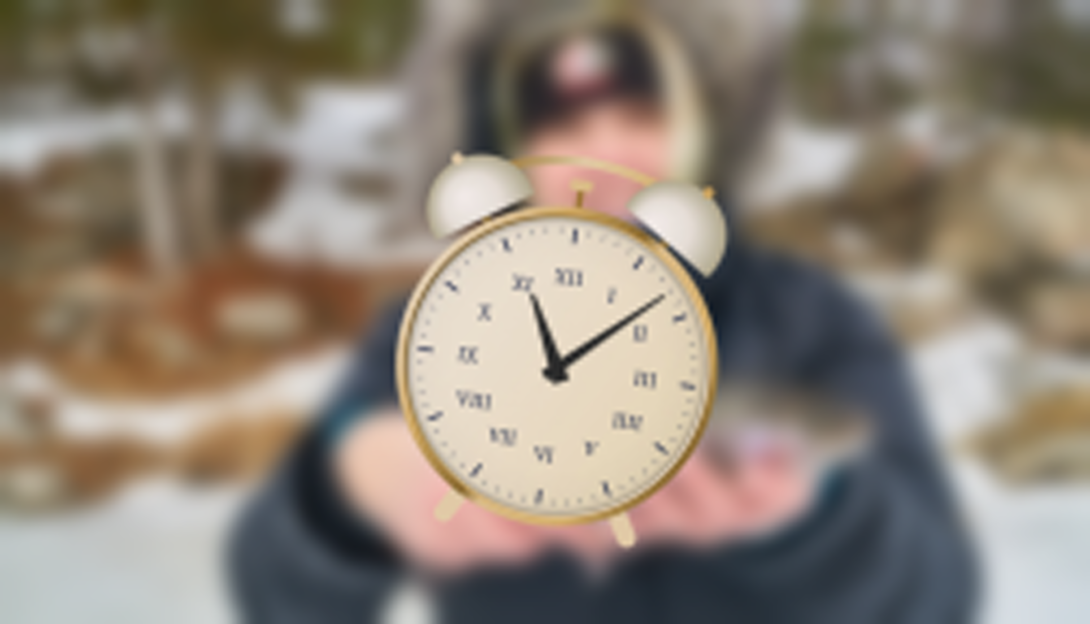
11 h 08 min
